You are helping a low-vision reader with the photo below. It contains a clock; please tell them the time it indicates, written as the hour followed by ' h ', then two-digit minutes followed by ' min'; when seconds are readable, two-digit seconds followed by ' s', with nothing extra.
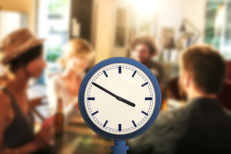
3 h 50 min
